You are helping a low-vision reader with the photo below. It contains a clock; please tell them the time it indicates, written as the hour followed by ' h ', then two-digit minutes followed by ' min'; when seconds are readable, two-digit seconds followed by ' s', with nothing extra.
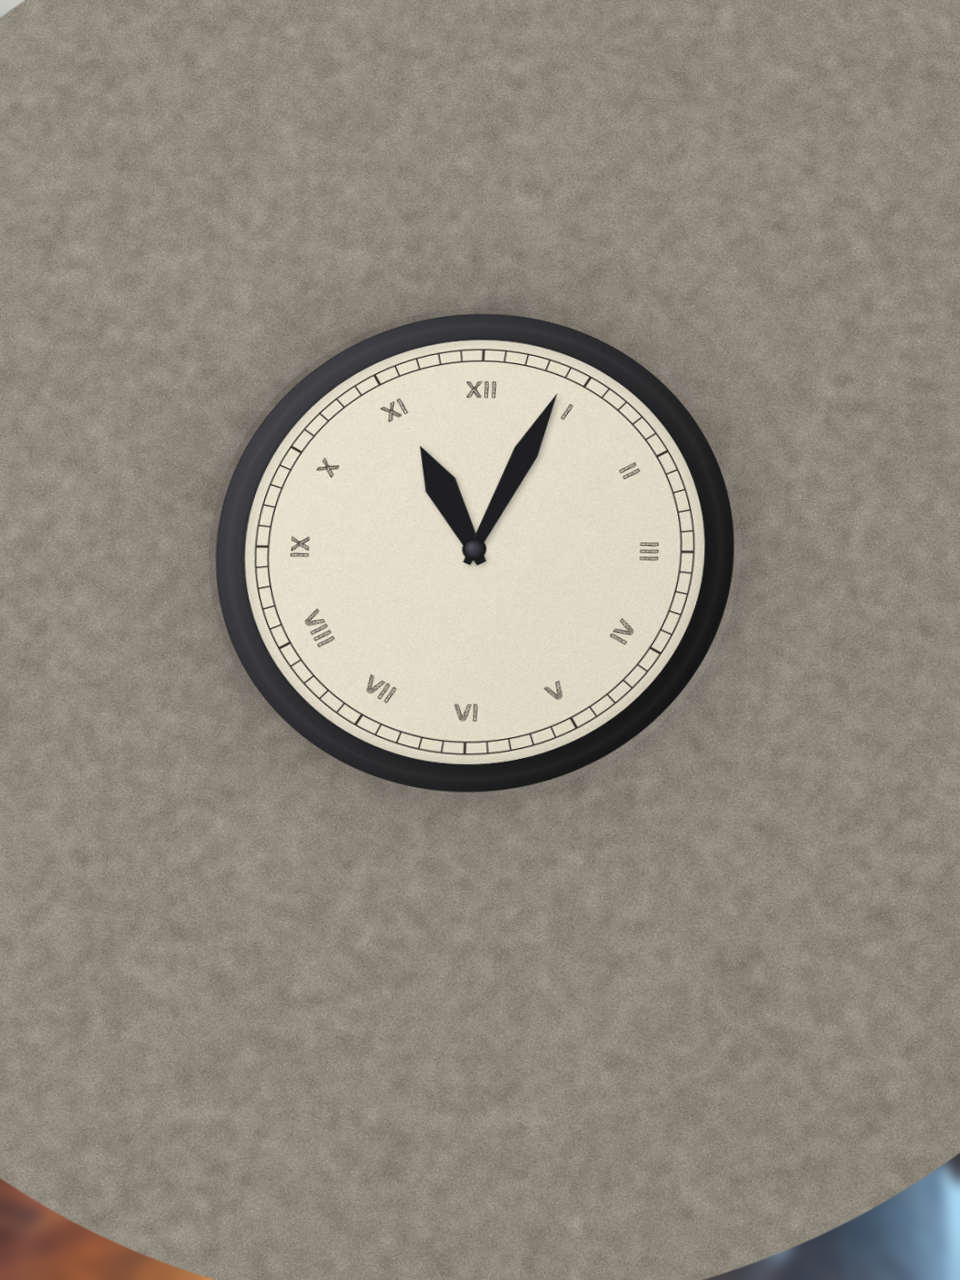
11 h 04 min
